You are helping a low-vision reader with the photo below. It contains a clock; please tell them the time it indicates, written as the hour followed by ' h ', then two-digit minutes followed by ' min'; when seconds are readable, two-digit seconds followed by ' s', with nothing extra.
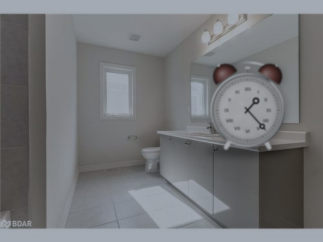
1 h 23 min
